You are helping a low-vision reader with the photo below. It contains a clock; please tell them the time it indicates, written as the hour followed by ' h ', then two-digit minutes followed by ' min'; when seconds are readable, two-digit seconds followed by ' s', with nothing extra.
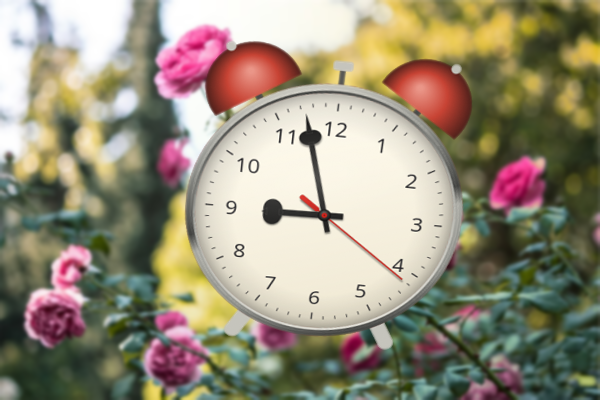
8 h 57 min 21 s
